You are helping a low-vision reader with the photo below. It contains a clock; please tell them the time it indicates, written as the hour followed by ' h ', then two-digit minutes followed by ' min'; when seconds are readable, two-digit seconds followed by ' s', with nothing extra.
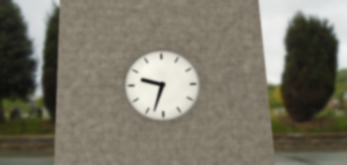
9 h 33 min
